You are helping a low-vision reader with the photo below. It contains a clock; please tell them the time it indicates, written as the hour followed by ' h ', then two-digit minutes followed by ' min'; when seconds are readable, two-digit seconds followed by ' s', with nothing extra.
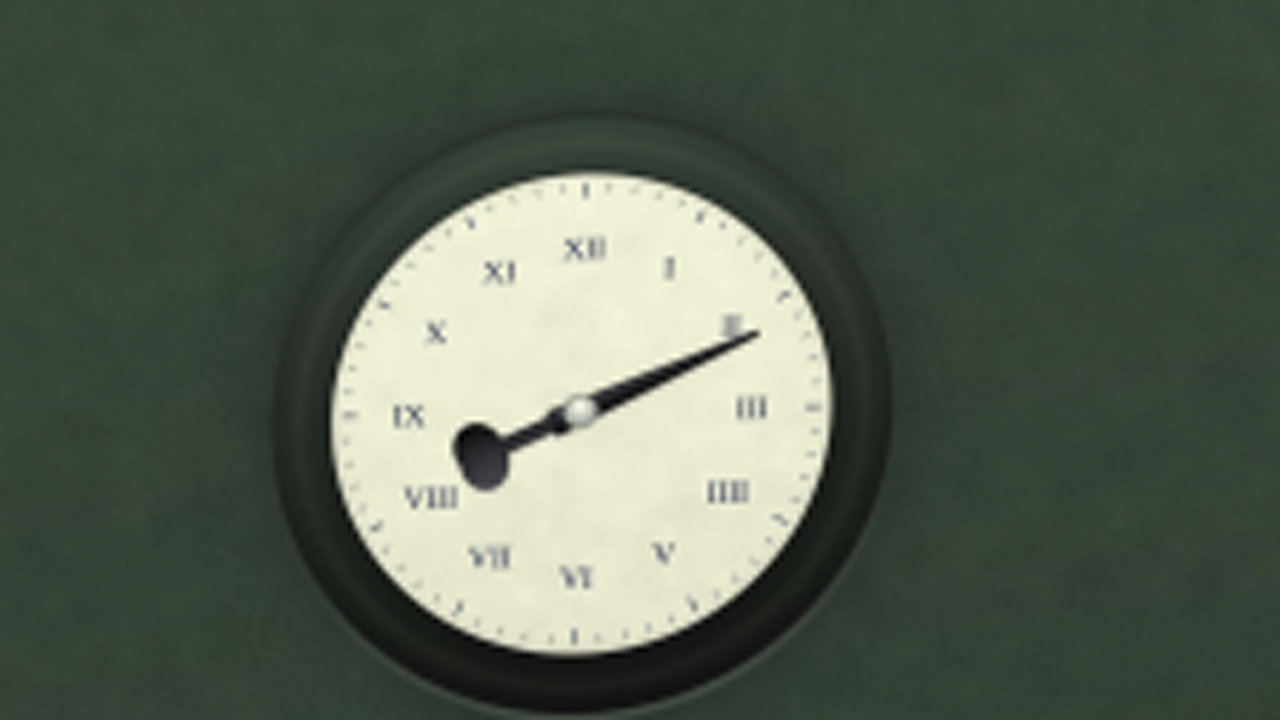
8 h 11 min
